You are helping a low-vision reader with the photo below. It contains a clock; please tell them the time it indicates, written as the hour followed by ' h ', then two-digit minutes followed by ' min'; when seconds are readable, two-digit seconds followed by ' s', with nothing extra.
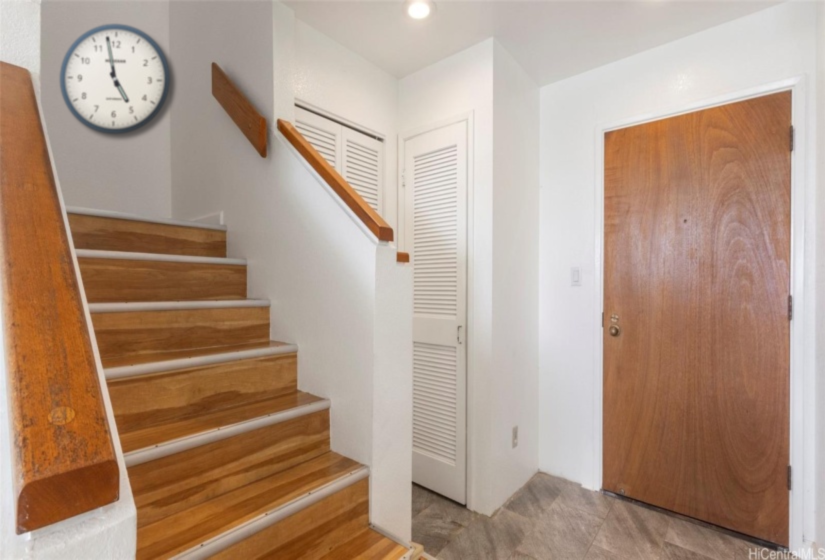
4 h 58 min
